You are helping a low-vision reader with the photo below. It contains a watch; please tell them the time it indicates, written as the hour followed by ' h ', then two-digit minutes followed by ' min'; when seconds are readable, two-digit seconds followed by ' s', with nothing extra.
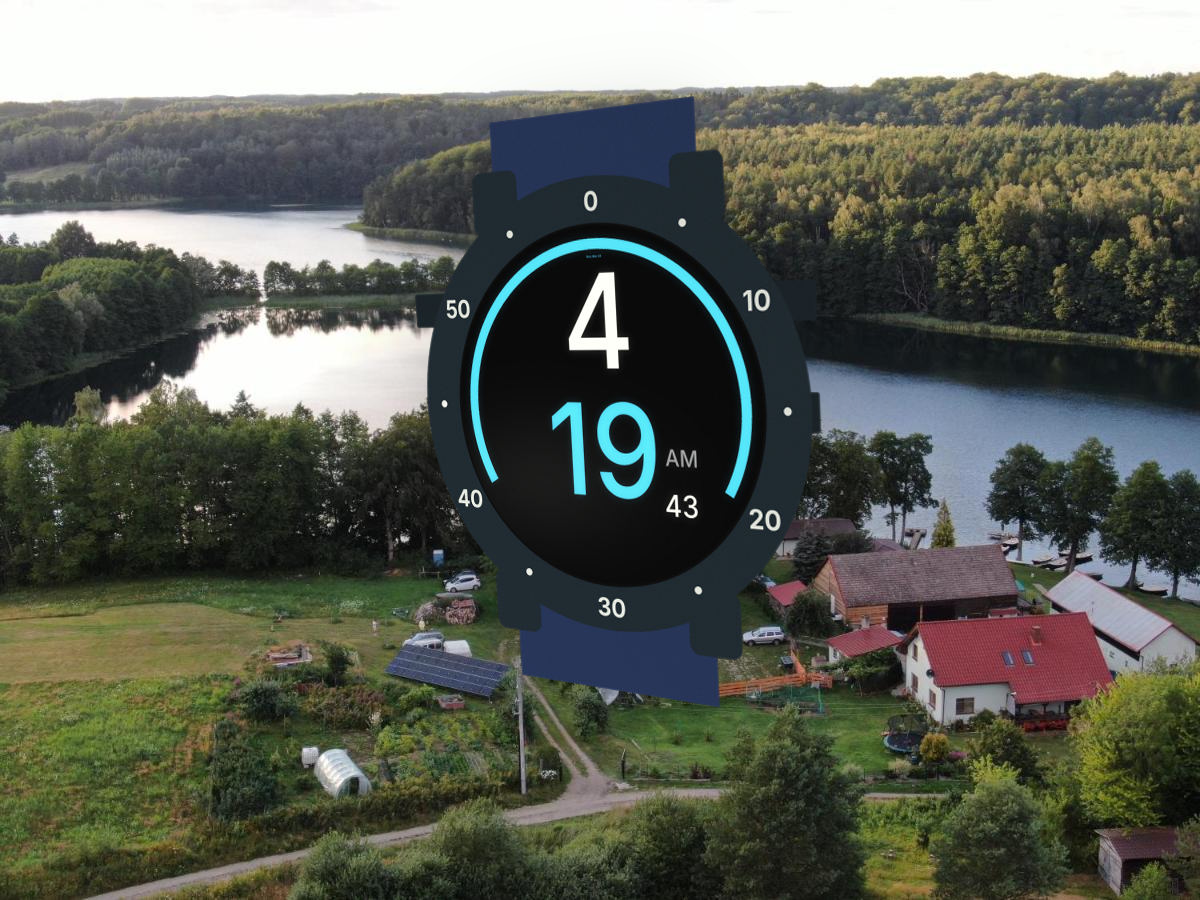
4 h 19 min 43 s
